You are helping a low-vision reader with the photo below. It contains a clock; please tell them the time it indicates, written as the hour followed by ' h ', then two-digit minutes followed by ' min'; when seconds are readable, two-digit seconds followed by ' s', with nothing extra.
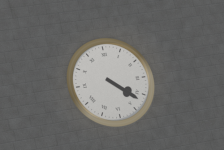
4 h 22 min
